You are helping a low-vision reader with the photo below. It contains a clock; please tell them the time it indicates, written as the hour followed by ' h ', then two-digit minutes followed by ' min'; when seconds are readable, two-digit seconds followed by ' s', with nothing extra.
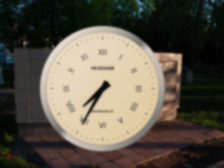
7 h 35 min
